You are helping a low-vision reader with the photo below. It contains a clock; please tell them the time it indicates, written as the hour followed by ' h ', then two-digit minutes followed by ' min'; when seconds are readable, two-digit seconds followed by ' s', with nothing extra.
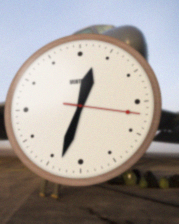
12 h 33 min 17 s
